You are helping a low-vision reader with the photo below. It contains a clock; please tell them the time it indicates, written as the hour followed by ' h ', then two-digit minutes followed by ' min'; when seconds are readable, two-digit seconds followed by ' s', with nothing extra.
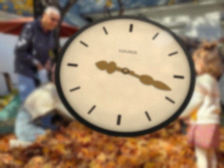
9 h 18 min
